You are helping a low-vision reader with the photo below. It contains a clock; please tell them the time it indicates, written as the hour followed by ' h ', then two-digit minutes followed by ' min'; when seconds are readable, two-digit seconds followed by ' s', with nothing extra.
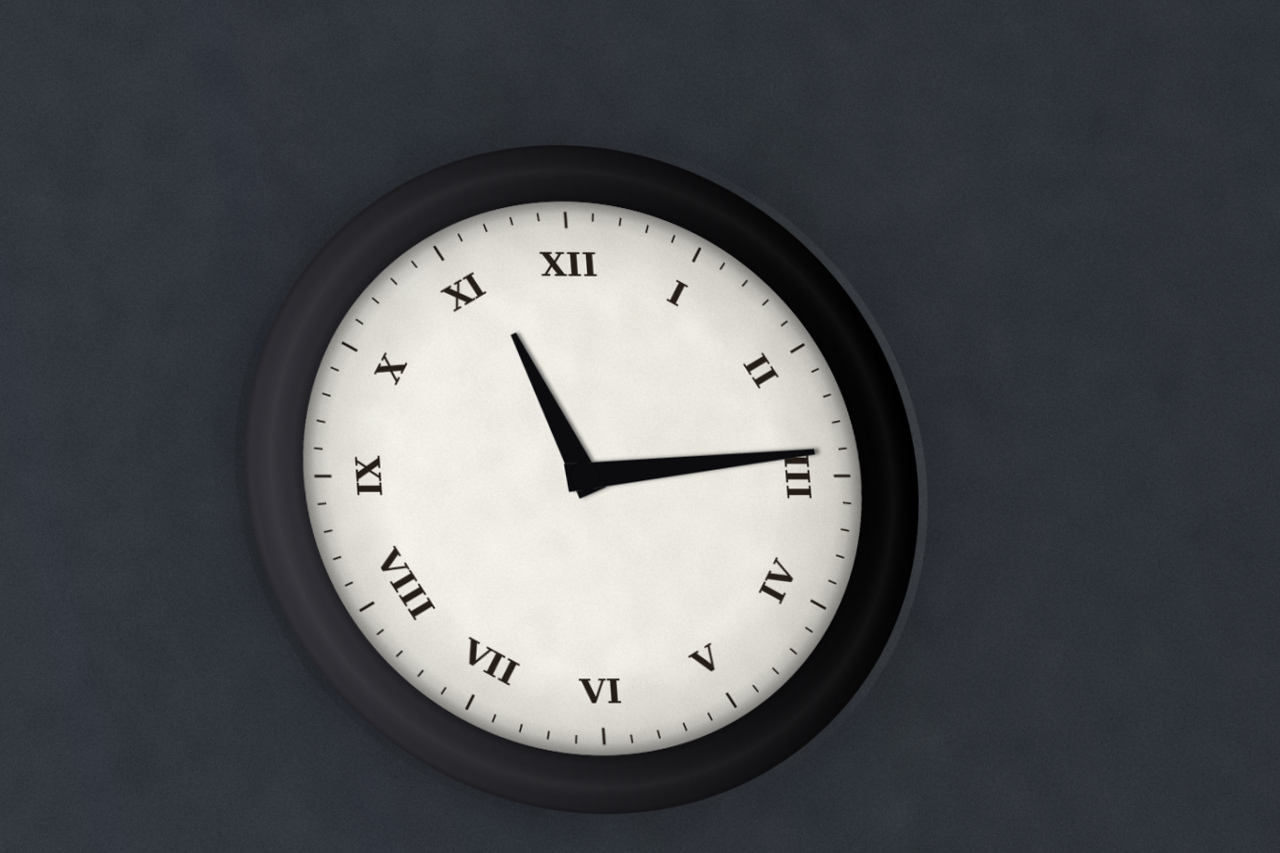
11 h 14 min
